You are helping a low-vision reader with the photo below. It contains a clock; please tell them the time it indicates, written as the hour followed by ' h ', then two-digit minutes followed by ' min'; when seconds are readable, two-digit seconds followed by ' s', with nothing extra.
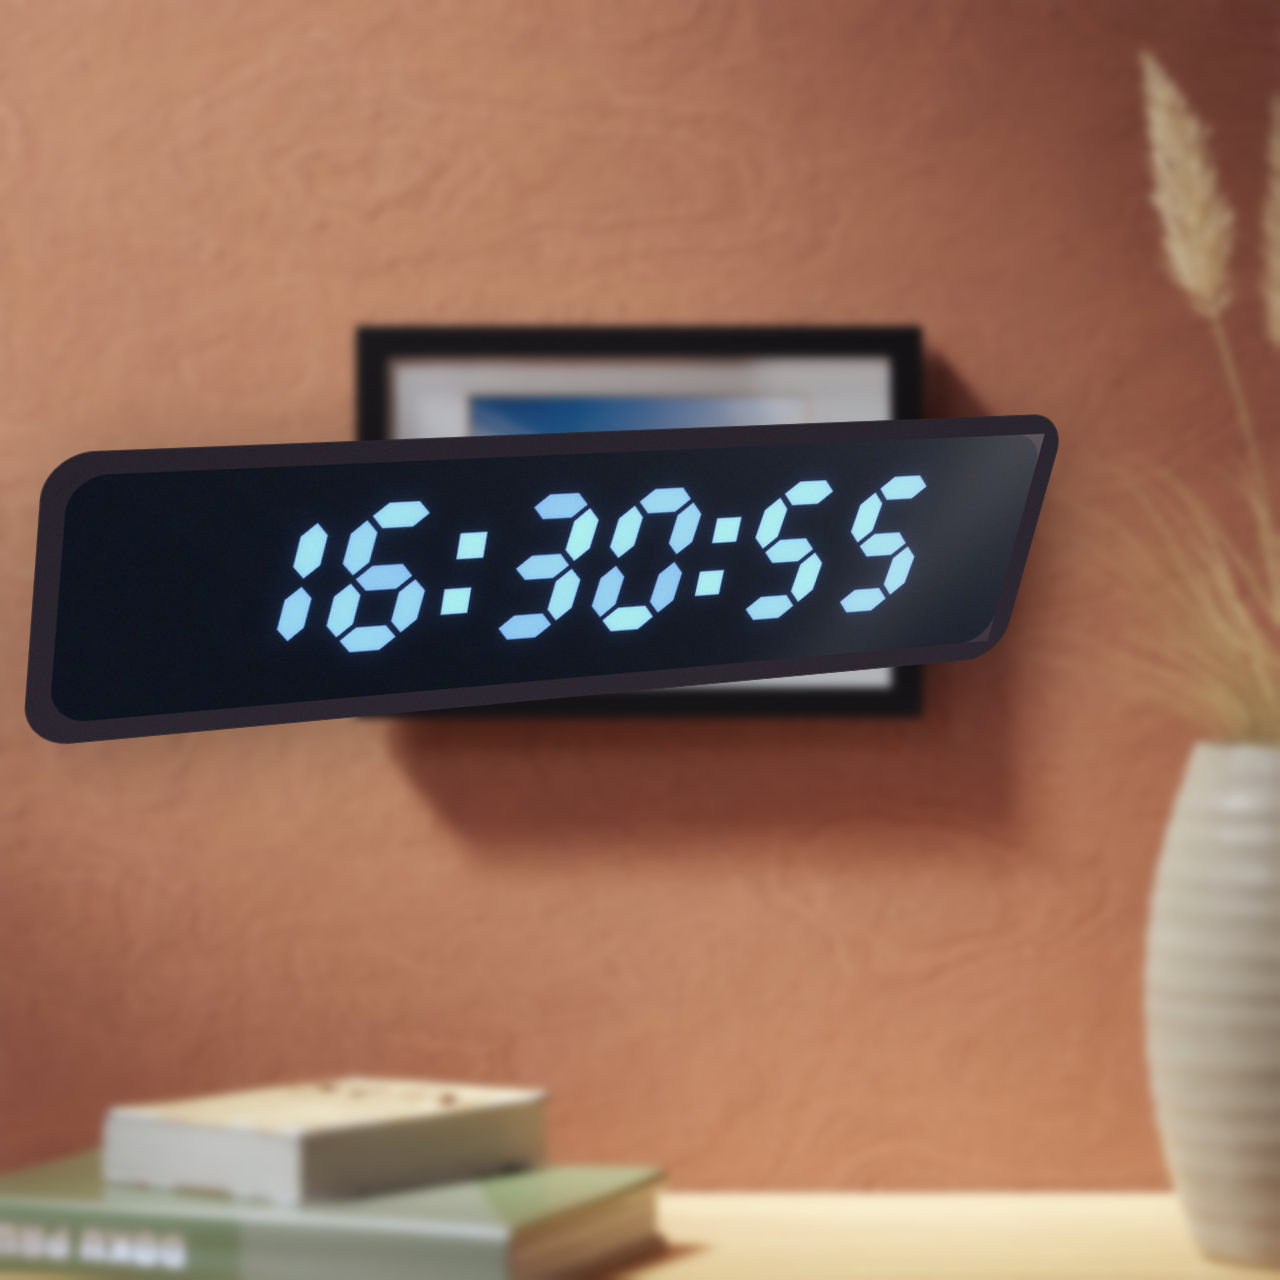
16 h 30 min 55 s
